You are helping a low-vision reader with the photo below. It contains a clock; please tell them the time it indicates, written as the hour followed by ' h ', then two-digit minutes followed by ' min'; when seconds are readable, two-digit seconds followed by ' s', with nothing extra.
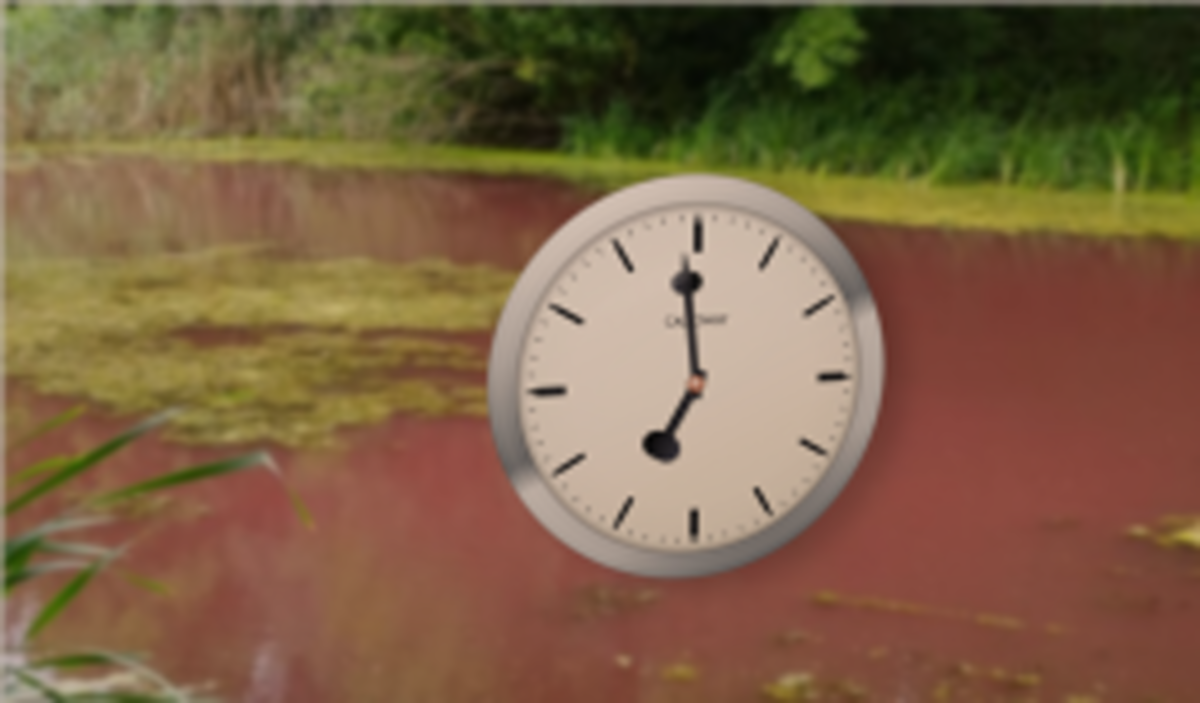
6 h 59 min
